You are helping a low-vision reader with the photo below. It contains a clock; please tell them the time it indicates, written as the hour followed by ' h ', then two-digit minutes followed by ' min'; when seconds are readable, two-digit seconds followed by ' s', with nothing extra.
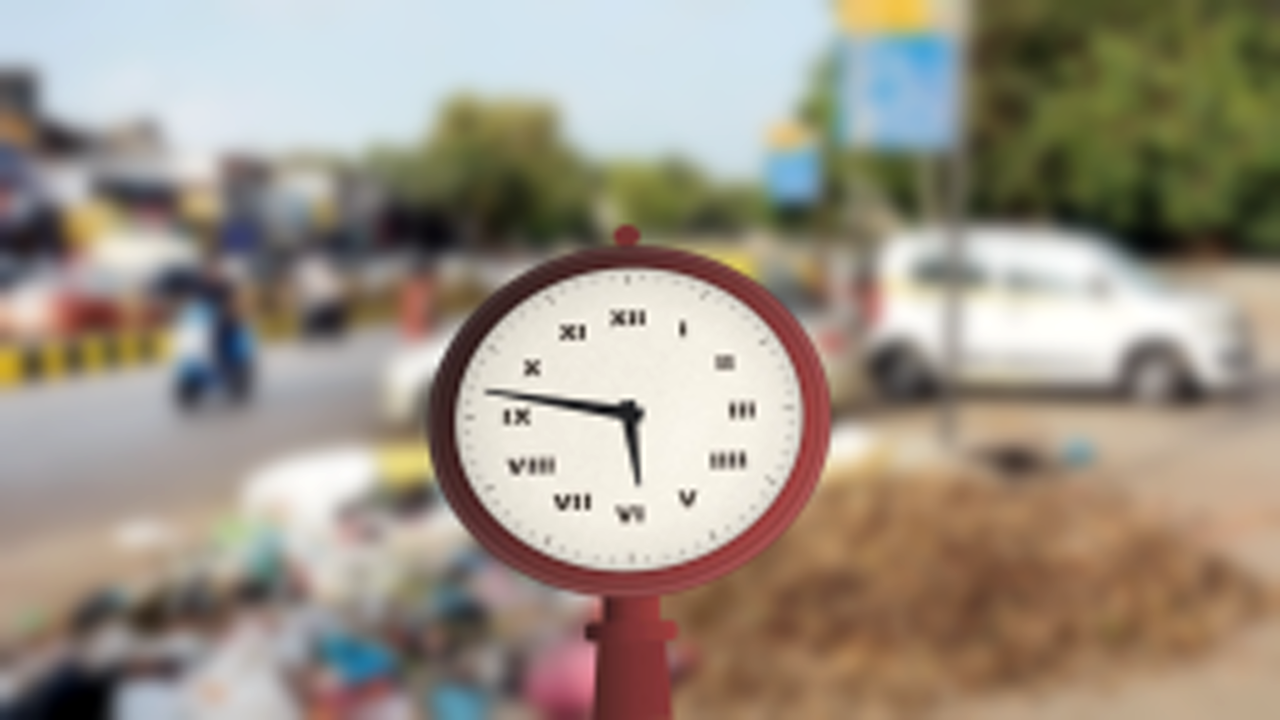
5 h 47 min
